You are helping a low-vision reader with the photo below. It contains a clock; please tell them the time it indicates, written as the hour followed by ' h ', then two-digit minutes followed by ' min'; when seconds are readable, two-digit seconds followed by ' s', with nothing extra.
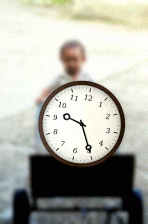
9 h 25 min
